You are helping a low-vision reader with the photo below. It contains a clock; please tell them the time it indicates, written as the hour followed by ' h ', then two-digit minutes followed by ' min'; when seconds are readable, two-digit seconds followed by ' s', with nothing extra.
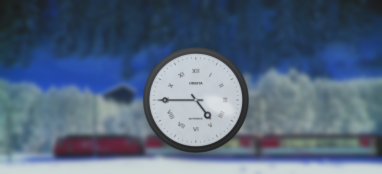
4 h 45 min
